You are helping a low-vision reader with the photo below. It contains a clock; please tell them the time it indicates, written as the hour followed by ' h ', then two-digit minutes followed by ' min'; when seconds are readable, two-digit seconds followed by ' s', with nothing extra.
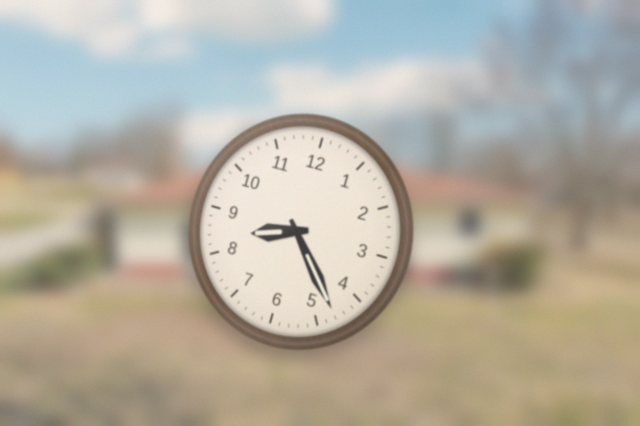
8 h 23 min
